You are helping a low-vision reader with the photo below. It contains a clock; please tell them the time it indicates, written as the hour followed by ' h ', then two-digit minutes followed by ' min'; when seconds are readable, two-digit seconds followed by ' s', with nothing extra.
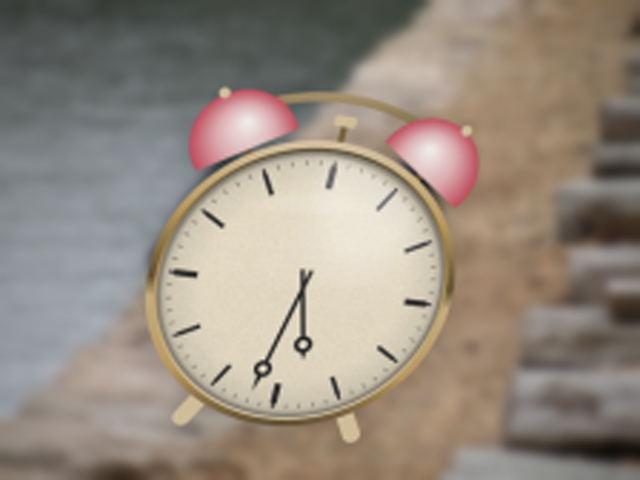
5 h 32 min
